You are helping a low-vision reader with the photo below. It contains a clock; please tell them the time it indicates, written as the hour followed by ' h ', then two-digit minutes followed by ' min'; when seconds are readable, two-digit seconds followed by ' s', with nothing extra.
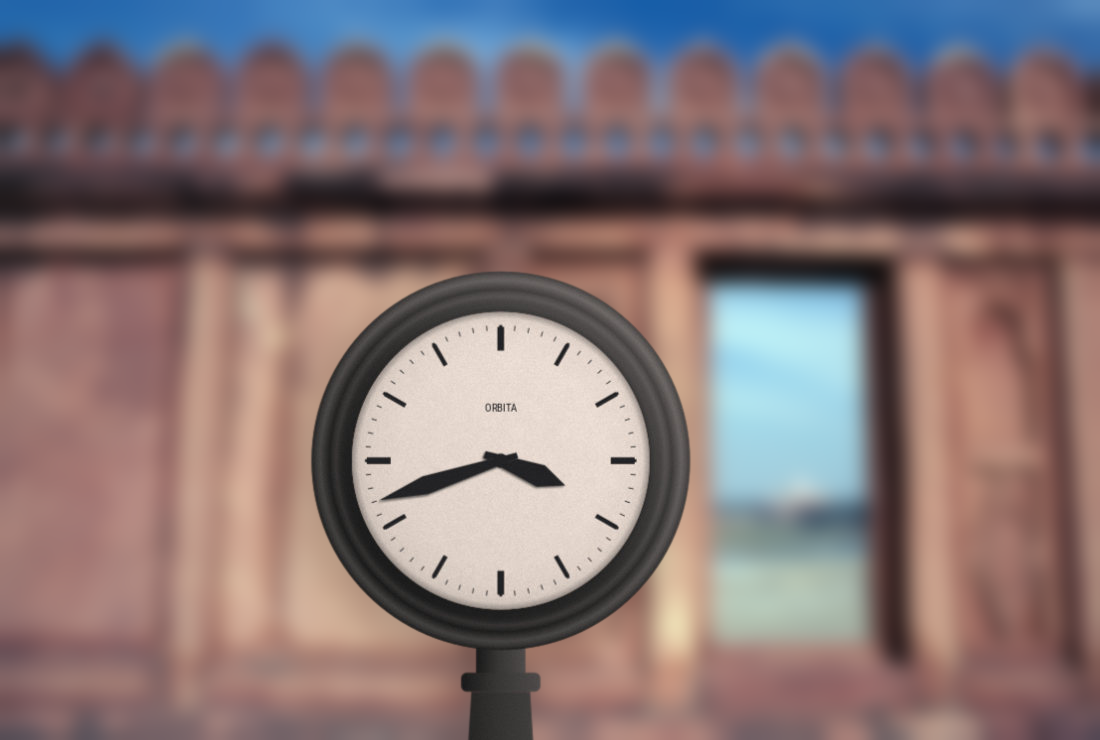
3 h 42 min
